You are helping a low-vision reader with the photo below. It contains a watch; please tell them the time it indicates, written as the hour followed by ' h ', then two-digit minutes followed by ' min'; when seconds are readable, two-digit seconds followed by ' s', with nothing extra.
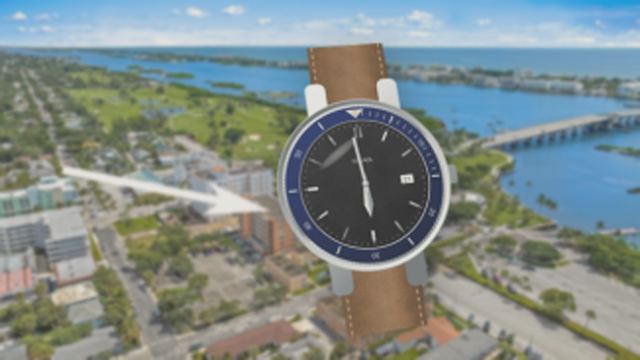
5 h 59 min
